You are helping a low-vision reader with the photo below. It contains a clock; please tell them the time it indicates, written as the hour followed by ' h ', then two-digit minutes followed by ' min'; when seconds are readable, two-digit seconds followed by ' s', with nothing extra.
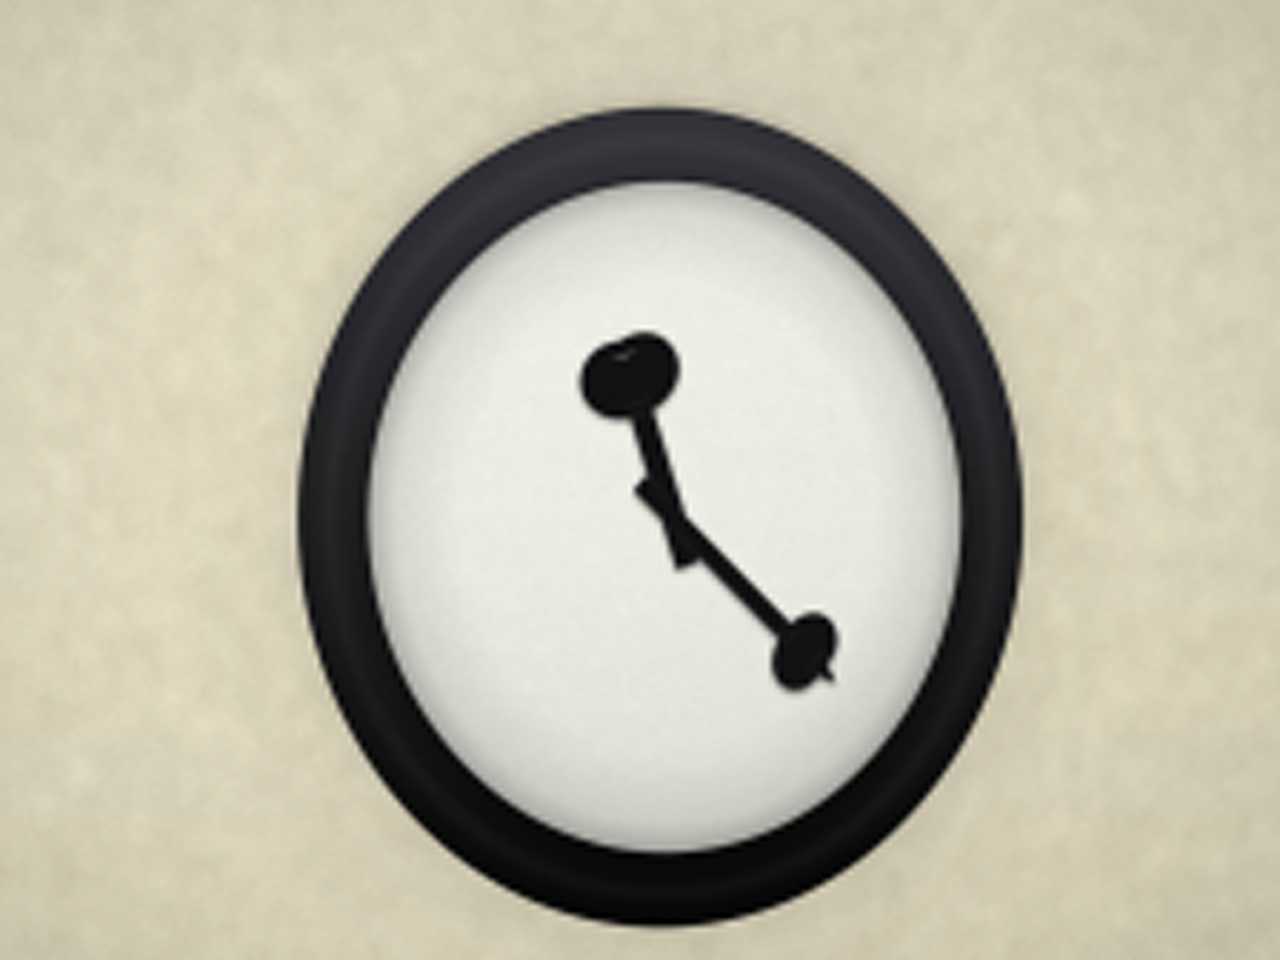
11 h 22 min
